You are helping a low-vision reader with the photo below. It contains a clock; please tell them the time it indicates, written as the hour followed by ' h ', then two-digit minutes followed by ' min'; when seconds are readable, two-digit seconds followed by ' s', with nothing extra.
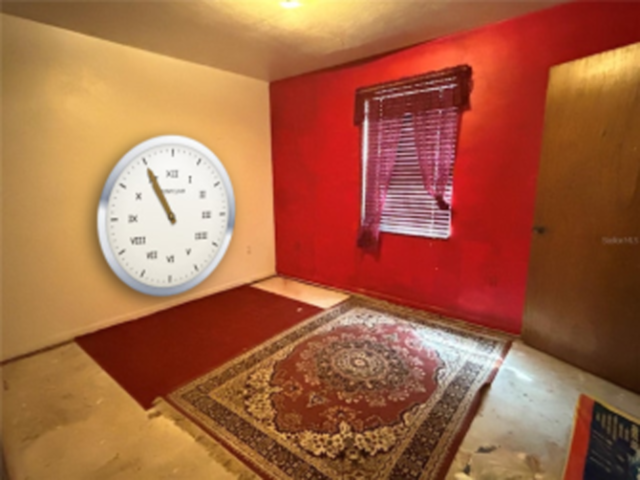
10 h 55 min
